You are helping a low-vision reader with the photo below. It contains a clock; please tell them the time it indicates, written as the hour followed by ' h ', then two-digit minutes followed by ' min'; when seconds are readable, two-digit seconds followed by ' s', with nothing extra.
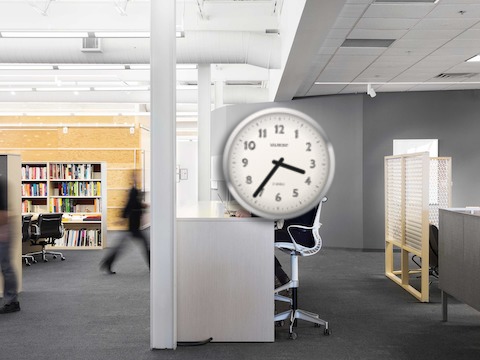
3 h 36 min
